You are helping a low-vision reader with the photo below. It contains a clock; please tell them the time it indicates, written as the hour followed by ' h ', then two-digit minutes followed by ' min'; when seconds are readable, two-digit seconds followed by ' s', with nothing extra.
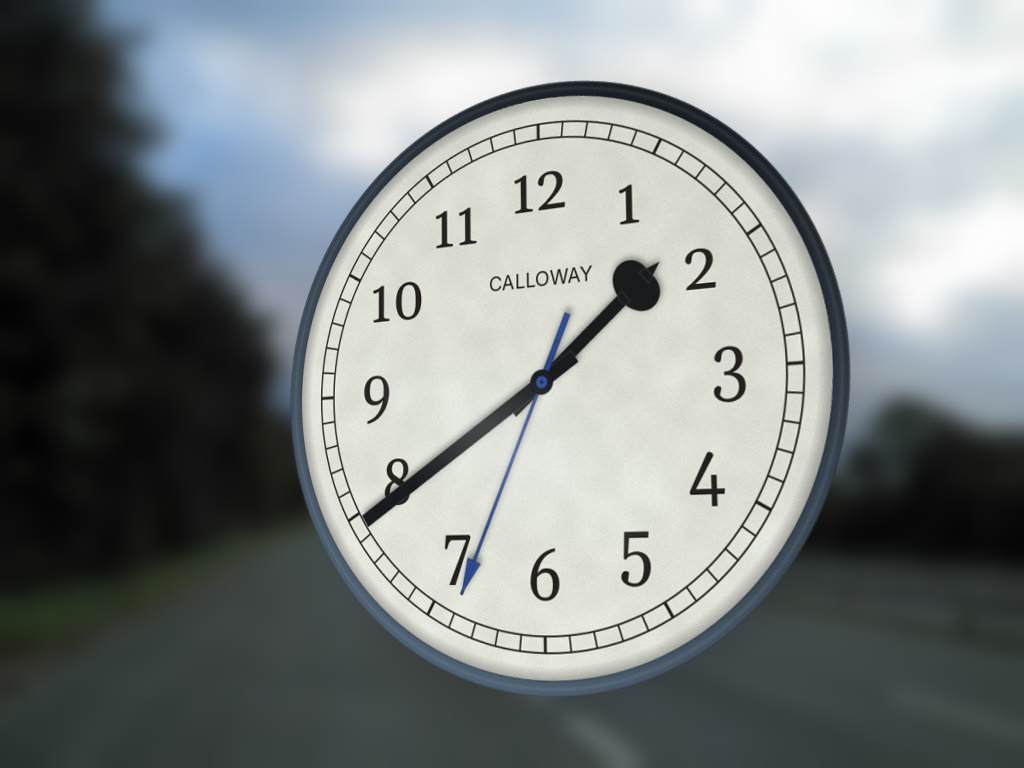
1 h 39 min 34 s
